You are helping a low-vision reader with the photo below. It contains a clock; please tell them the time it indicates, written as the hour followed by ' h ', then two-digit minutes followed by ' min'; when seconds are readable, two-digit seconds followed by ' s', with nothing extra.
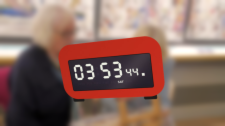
3 h 53 min 44 s
